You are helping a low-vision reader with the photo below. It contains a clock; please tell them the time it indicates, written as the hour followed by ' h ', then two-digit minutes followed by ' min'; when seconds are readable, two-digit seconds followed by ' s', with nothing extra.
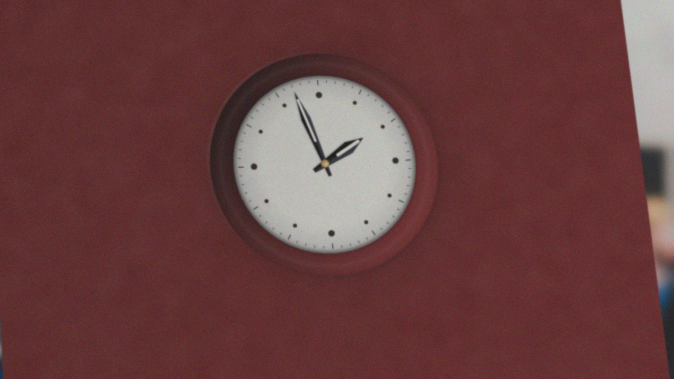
1 h 57 min
